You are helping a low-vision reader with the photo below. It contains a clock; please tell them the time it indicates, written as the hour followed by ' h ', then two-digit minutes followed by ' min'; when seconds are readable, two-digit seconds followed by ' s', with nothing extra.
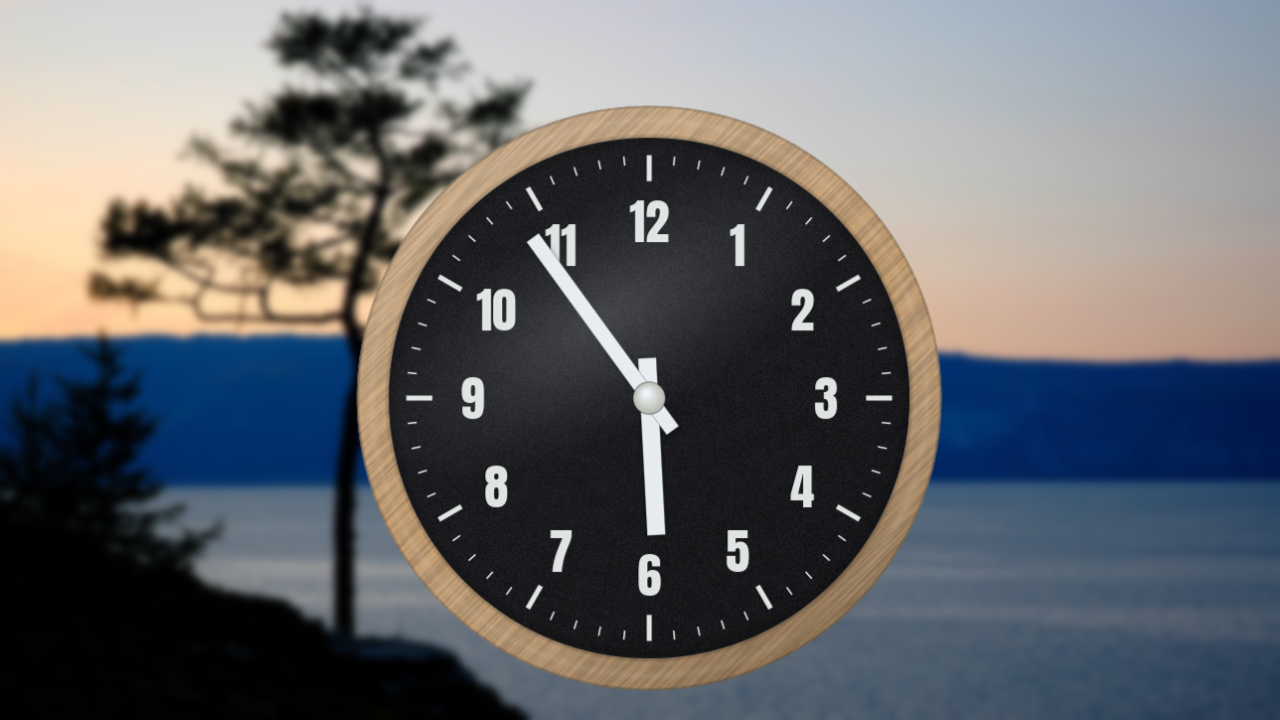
5 h 54 min
